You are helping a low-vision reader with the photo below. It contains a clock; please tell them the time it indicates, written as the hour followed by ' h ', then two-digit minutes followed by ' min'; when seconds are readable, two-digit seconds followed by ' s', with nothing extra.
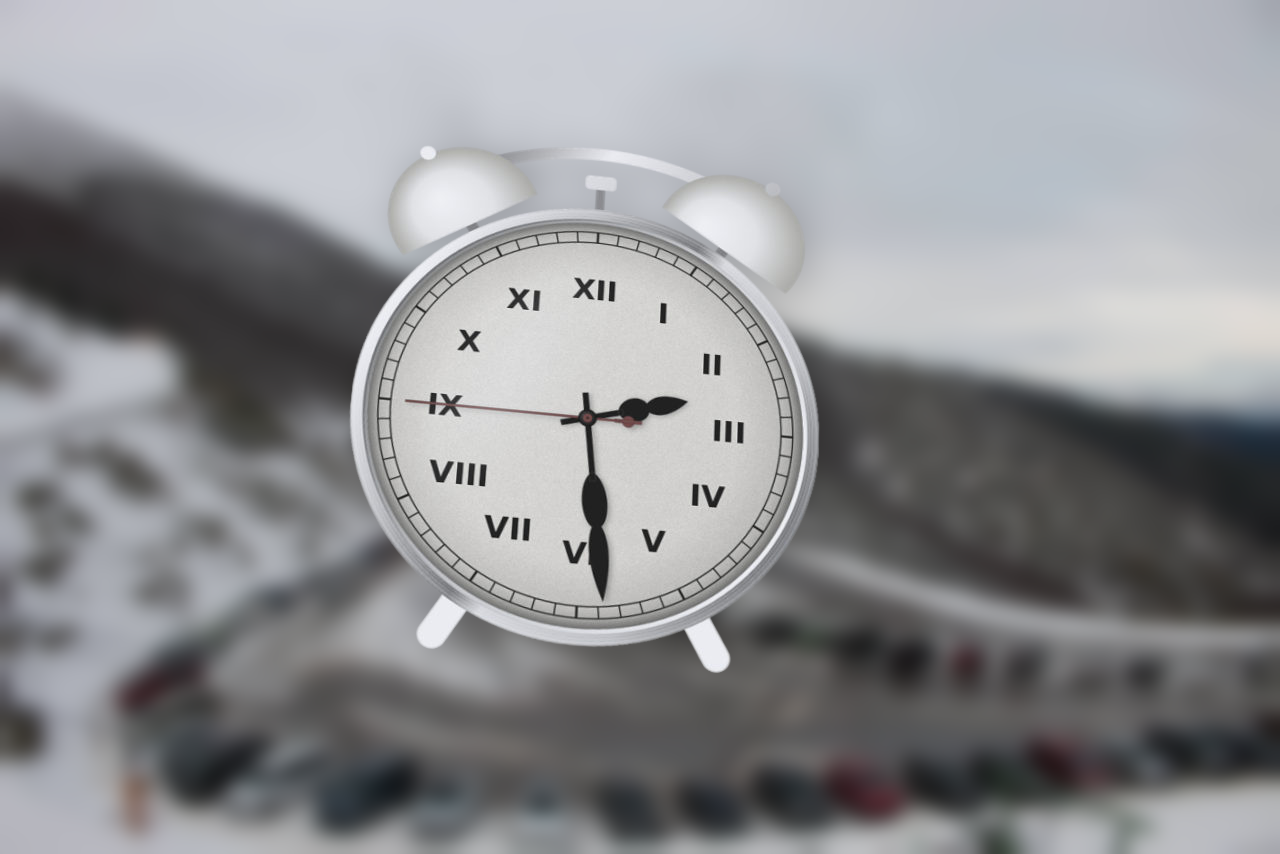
2 h 28 min 45 s
